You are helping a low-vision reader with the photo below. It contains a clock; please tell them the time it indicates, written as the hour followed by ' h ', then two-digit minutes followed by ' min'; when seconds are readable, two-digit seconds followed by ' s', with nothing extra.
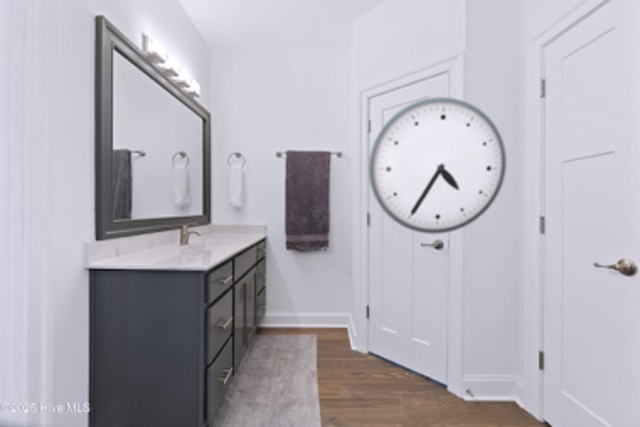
4 h 35 min
